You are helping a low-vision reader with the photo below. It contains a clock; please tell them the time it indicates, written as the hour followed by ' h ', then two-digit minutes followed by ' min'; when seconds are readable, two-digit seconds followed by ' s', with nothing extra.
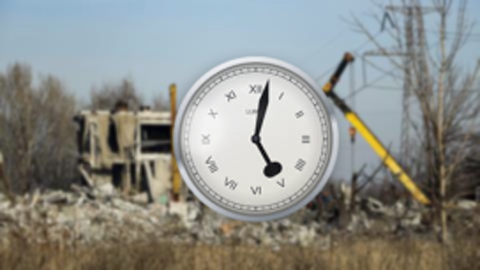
5 h 02 min
